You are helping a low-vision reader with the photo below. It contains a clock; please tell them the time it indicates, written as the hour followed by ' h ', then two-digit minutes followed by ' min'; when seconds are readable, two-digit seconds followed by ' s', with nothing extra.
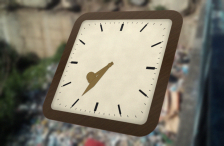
7 h 35 min
